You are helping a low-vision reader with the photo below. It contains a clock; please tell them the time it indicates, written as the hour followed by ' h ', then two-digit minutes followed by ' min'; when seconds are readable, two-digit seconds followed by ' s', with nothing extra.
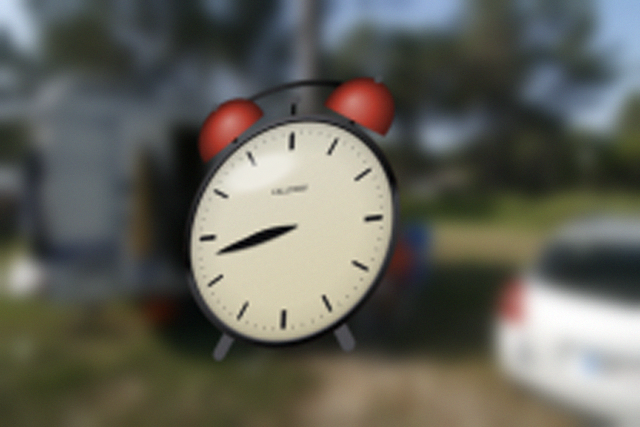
8 h 43 min
